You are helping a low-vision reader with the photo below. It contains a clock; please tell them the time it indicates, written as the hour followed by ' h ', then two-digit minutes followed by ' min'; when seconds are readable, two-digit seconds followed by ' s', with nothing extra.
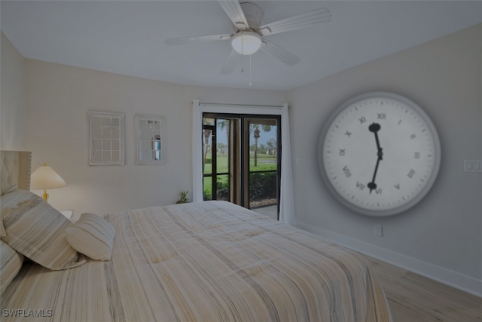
11 h 32 min
